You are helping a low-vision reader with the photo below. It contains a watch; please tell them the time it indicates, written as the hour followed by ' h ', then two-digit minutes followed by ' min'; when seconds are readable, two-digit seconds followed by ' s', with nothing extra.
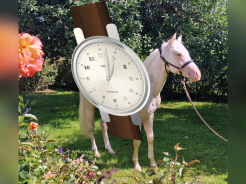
1 h 02 min
